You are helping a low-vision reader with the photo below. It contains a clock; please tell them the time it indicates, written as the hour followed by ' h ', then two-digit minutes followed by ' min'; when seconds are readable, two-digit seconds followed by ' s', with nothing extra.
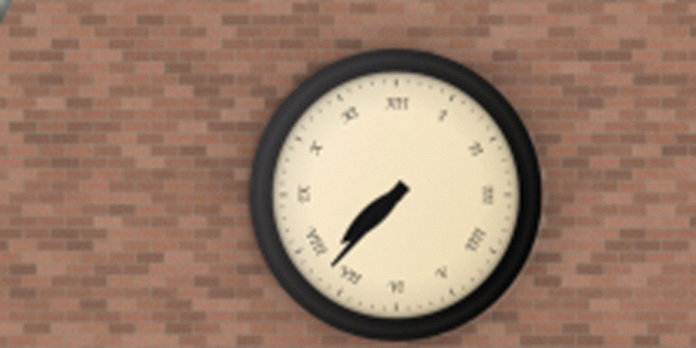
7 h 37 min
